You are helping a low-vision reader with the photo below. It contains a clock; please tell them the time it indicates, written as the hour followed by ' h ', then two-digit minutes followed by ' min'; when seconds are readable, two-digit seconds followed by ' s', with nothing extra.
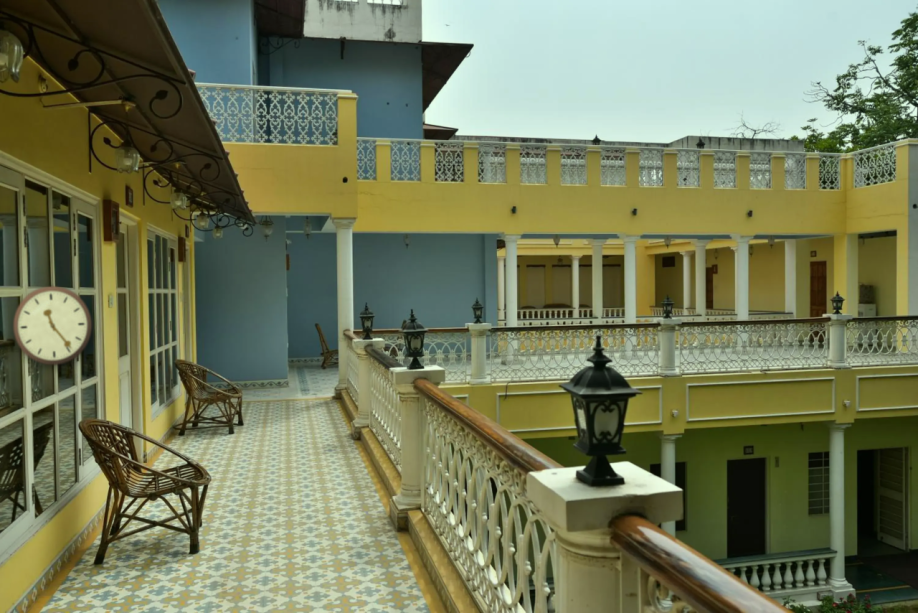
11 h 24 min
